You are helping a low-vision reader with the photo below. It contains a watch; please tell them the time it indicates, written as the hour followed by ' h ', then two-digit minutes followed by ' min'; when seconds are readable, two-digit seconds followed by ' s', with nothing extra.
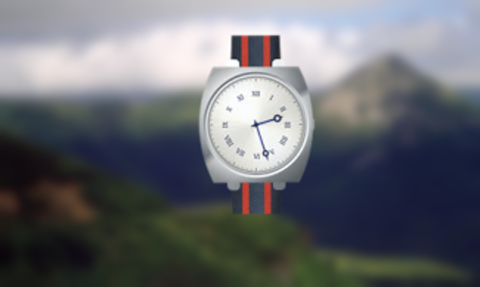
2 h 27 min
